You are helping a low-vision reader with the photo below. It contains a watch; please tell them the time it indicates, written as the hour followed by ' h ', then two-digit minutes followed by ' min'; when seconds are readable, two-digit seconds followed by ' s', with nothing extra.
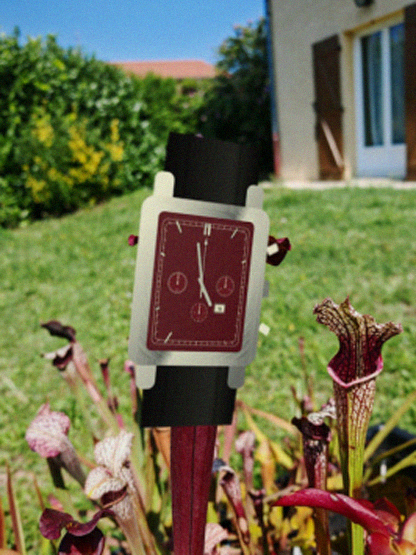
4 h 58 min
